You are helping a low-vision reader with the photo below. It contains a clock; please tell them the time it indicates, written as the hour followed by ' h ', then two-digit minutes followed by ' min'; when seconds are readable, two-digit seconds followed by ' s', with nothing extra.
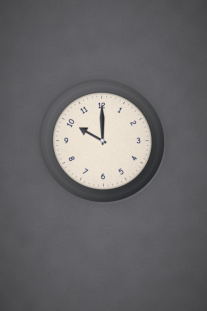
10 h 00 min
